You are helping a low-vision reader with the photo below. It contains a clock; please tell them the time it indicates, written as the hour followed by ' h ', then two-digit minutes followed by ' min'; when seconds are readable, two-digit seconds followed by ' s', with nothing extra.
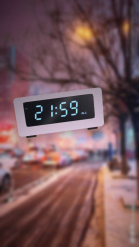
21 h 59 min
